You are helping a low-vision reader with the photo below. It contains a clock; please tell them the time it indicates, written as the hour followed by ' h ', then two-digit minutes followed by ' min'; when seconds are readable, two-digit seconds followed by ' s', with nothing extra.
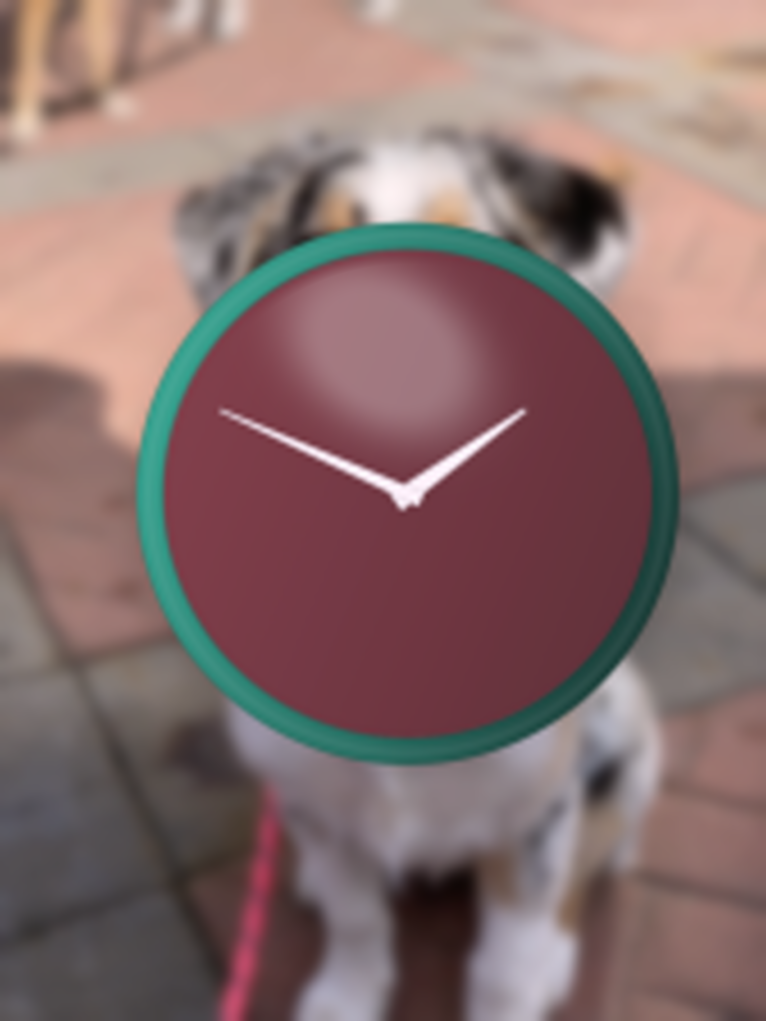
1 h 49 min
